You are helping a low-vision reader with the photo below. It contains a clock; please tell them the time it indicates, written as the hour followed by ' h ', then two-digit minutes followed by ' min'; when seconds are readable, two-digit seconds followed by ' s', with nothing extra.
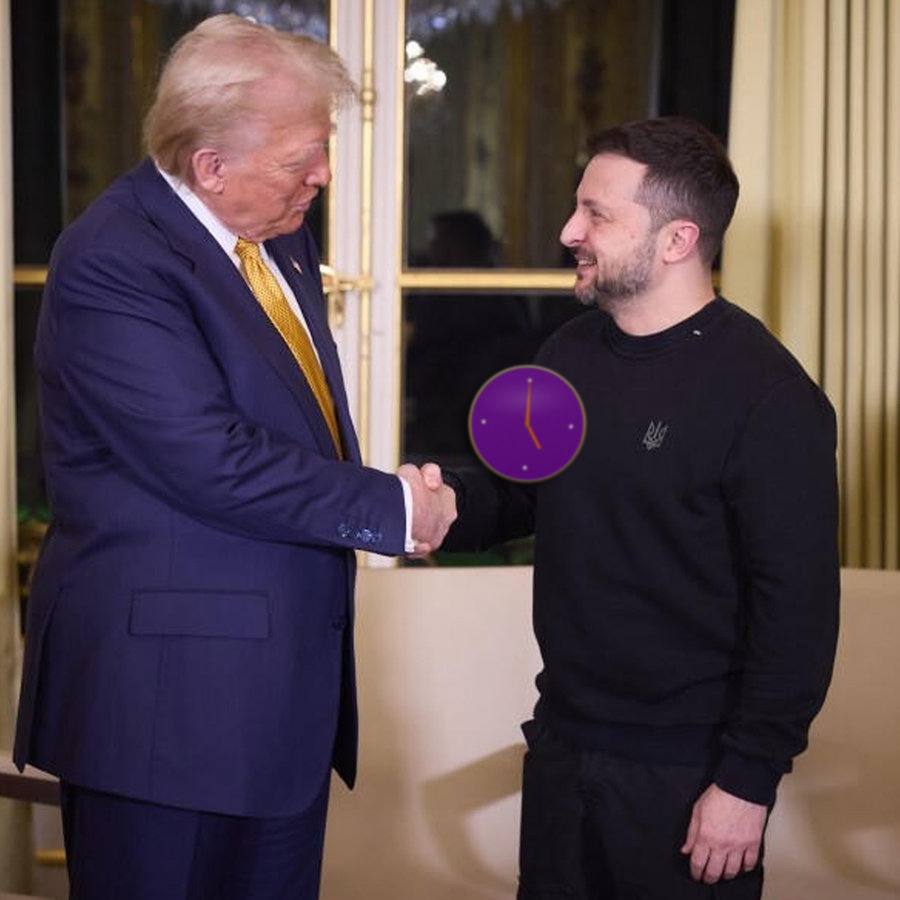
5 h 00 min
